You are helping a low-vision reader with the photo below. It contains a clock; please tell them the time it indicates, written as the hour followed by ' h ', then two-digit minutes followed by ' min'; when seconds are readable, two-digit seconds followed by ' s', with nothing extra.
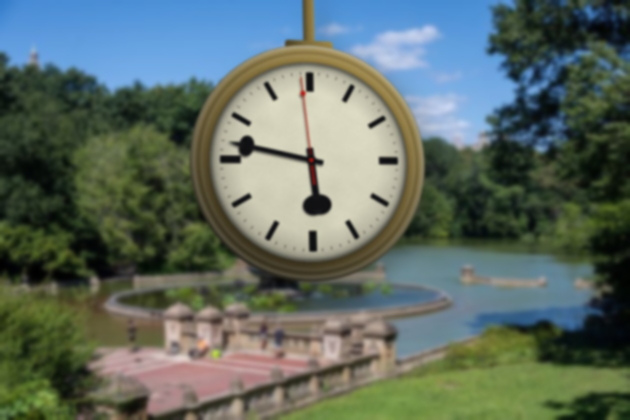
5 h 46 min 59 s
